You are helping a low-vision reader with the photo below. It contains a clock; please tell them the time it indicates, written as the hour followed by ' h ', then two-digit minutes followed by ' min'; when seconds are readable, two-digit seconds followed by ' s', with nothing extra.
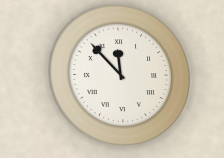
11 h 53 min
